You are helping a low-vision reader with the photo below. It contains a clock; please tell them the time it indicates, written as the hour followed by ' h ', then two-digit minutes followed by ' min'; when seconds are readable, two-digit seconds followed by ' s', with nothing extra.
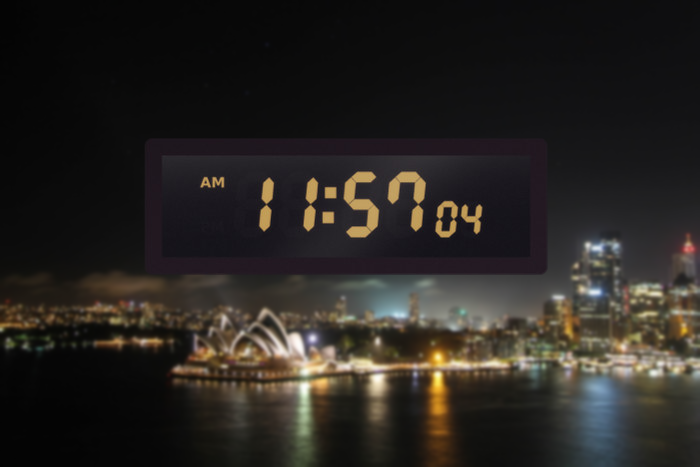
11 h 57 min 04 s
